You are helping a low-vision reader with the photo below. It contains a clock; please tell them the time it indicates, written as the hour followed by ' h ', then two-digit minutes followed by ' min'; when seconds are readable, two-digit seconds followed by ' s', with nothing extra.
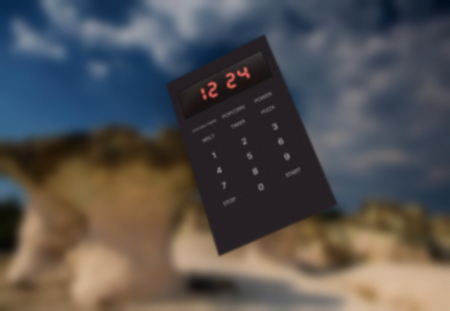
12 h 24 min
